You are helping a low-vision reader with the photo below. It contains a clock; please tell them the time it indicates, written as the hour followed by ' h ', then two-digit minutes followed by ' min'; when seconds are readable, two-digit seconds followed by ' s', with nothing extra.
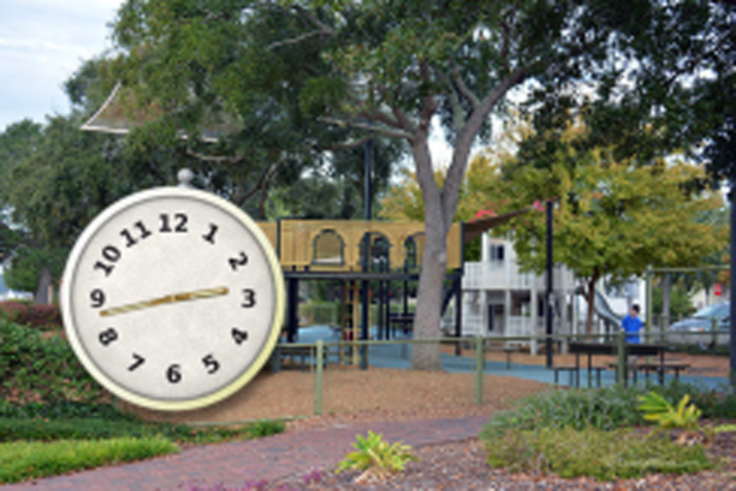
2 h 43 min
